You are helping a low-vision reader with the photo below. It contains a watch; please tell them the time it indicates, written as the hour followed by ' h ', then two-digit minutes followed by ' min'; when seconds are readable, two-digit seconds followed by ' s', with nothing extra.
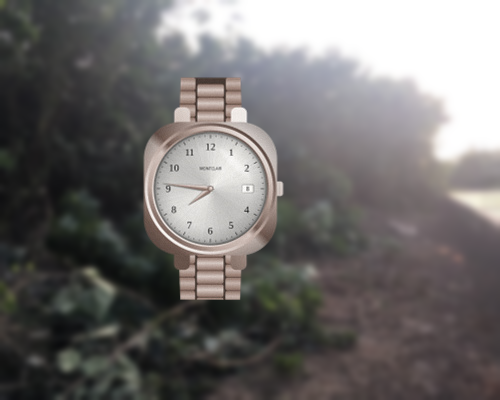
7 h 46 min
